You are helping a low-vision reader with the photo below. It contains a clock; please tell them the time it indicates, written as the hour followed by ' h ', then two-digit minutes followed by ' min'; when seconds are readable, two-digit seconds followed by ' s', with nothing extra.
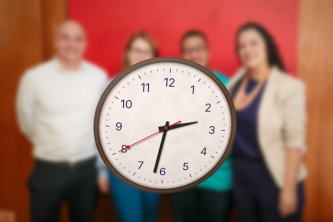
2 h 31 min 40 s
